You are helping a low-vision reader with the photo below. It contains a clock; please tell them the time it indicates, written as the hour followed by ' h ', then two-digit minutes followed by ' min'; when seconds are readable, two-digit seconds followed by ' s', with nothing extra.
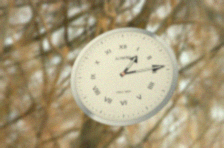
1 h 14 min
